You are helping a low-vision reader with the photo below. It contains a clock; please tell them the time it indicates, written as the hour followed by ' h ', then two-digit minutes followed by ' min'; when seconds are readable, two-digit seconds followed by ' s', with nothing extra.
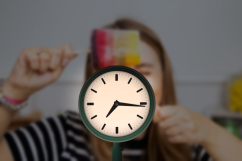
7 h 16 min
